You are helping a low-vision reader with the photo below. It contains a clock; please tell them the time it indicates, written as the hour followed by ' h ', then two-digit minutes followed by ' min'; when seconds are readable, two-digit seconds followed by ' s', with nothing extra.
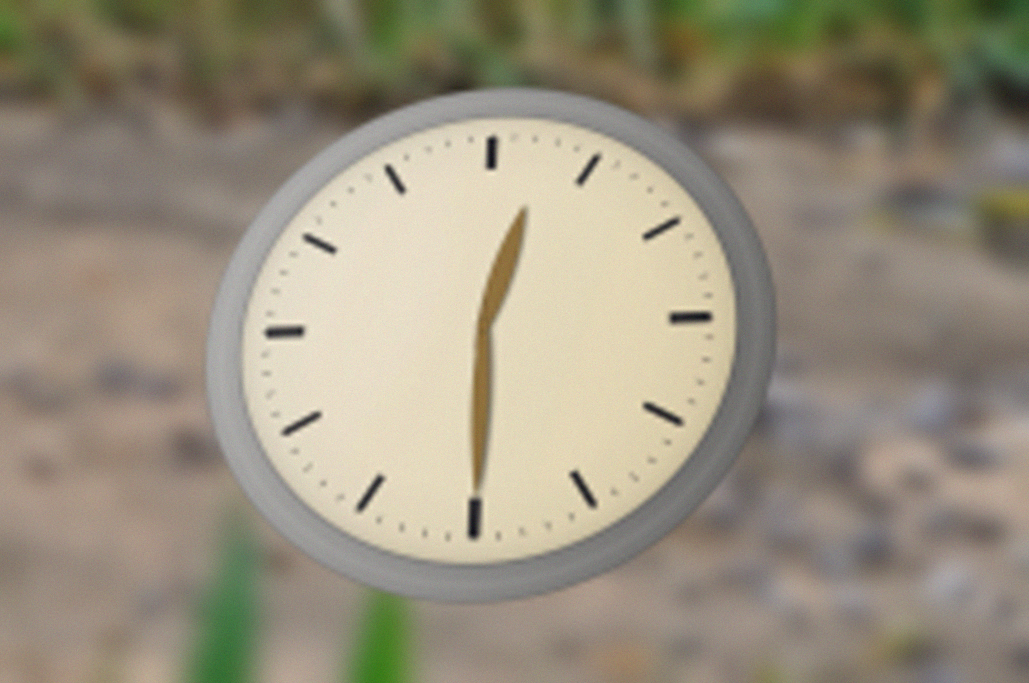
12 h 30 min
